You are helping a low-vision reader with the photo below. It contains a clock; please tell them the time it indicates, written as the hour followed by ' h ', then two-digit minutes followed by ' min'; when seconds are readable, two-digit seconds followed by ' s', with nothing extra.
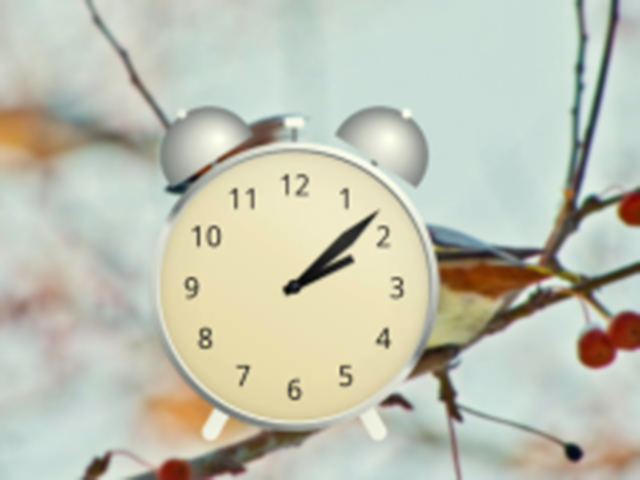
2 h 08 min
